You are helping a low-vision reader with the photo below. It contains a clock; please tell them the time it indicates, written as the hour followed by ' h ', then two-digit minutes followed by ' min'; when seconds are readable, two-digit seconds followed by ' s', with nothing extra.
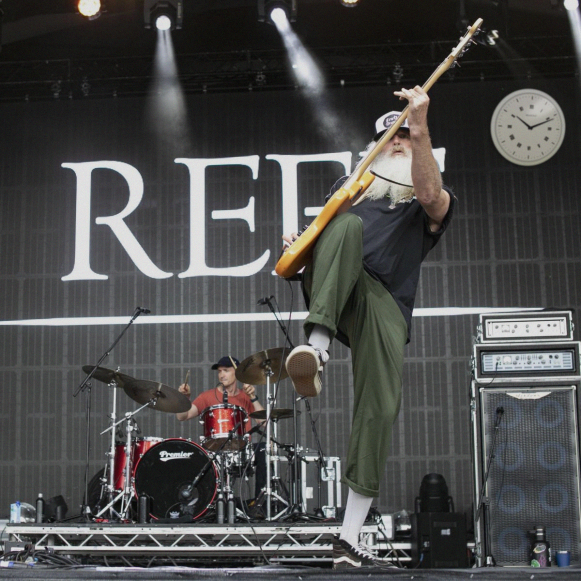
10 h 11 min
